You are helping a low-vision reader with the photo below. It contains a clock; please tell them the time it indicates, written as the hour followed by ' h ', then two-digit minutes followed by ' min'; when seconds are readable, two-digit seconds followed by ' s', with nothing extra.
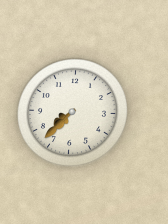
7 h 37 min
